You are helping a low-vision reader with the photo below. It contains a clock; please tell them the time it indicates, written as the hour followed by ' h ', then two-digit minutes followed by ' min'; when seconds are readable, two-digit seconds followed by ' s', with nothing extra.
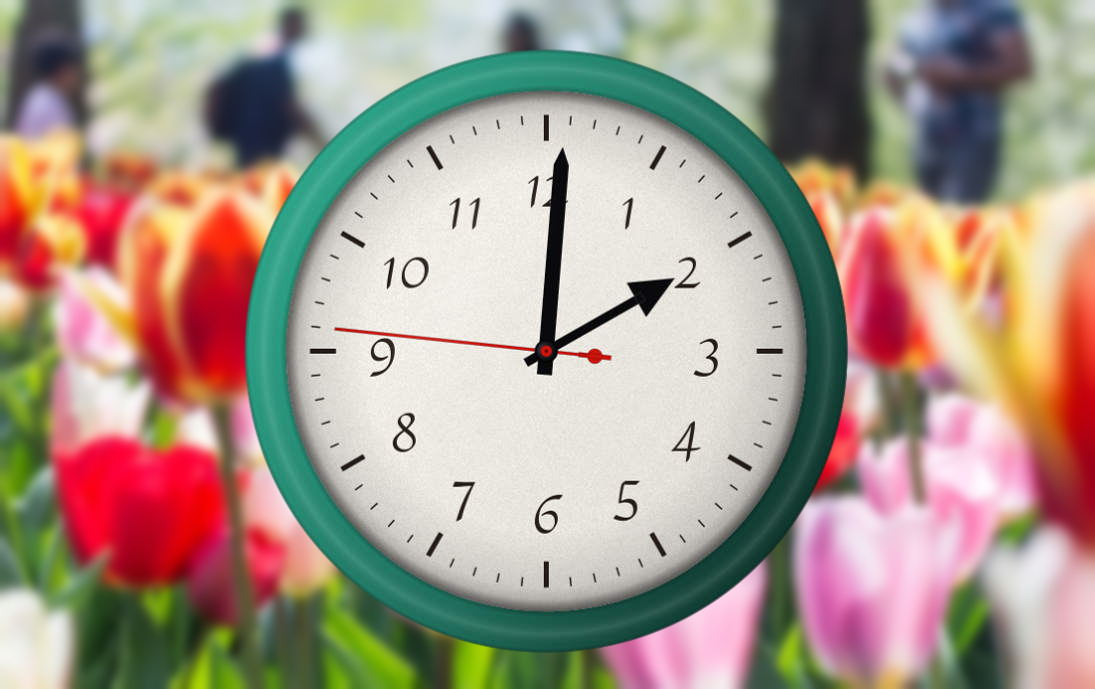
2 h 00 min 46 s
